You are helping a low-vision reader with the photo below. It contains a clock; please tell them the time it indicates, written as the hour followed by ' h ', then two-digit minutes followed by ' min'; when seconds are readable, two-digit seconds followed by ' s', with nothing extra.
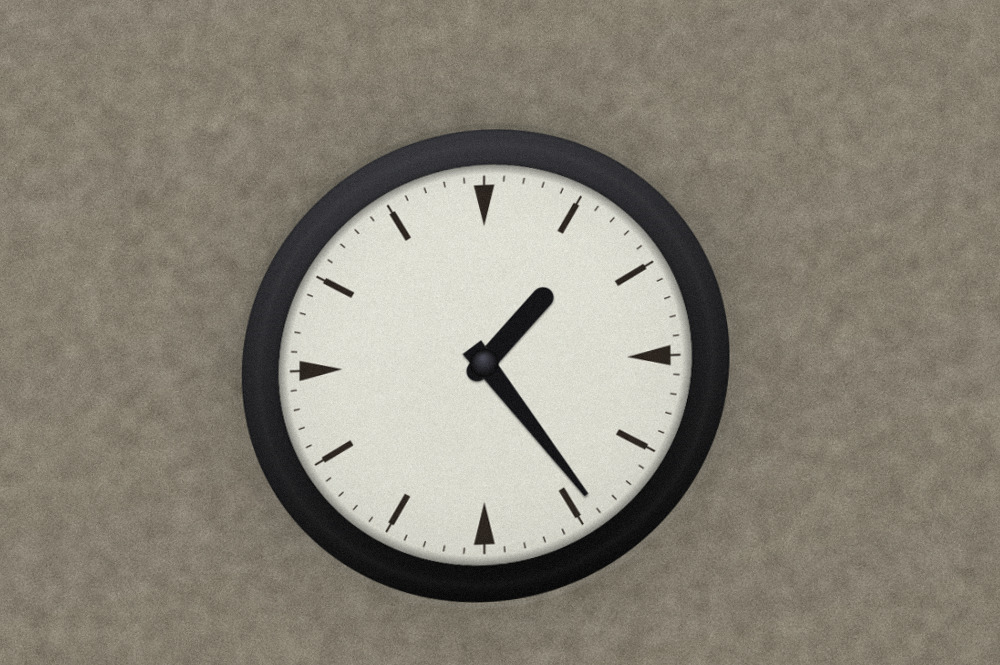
1 h 24 min
